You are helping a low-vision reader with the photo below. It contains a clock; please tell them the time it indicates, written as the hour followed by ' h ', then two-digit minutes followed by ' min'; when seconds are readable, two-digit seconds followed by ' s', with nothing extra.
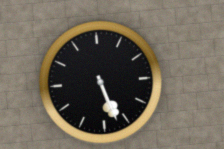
5 h 27 min
